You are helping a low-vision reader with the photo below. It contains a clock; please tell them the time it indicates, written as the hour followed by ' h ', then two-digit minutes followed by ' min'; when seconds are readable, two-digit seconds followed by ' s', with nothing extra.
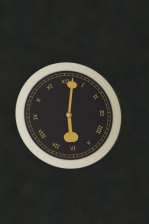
6 h 02 min
